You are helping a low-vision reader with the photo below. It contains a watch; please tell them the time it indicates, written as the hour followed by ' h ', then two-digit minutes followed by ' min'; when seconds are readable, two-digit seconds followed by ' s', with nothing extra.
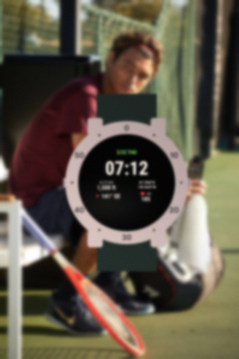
7 h 12 min
